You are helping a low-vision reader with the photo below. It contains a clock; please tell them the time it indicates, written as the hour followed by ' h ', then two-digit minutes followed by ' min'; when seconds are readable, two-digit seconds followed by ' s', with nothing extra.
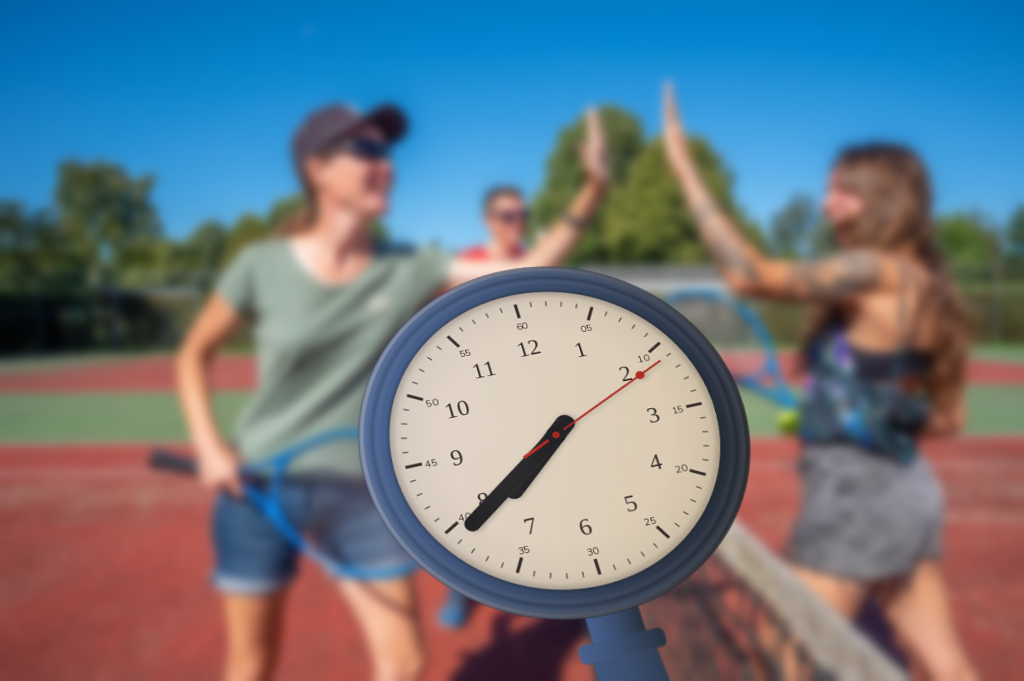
7 h 39 min 11 s
